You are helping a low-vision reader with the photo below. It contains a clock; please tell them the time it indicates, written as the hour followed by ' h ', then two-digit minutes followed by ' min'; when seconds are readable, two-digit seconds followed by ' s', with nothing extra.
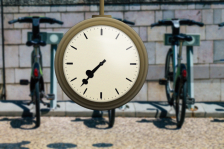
7 h 37 min
